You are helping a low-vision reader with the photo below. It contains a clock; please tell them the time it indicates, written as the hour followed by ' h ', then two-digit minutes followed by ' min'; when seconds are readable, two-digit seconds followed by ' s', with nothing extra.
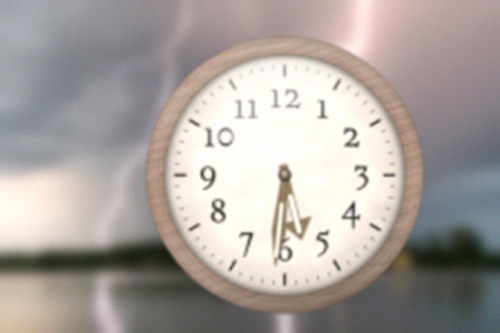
5 h 31 min
